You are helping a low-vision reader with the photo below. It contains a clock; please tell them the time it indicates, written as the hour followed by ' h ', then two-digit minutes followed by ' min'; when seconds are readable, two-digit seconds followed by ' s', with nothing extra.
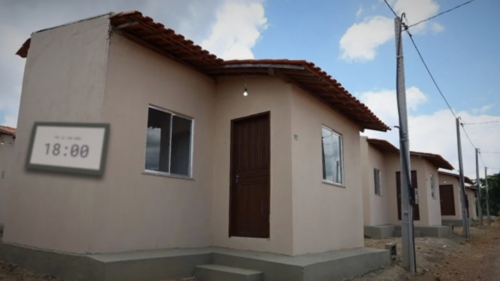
18 h 00 min
